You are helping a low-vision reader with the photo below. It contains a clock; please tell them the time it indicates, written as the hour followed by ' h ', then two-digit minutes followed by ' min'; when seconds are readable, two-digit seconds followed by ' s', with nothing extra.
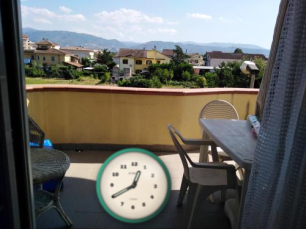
12 h 40 min
